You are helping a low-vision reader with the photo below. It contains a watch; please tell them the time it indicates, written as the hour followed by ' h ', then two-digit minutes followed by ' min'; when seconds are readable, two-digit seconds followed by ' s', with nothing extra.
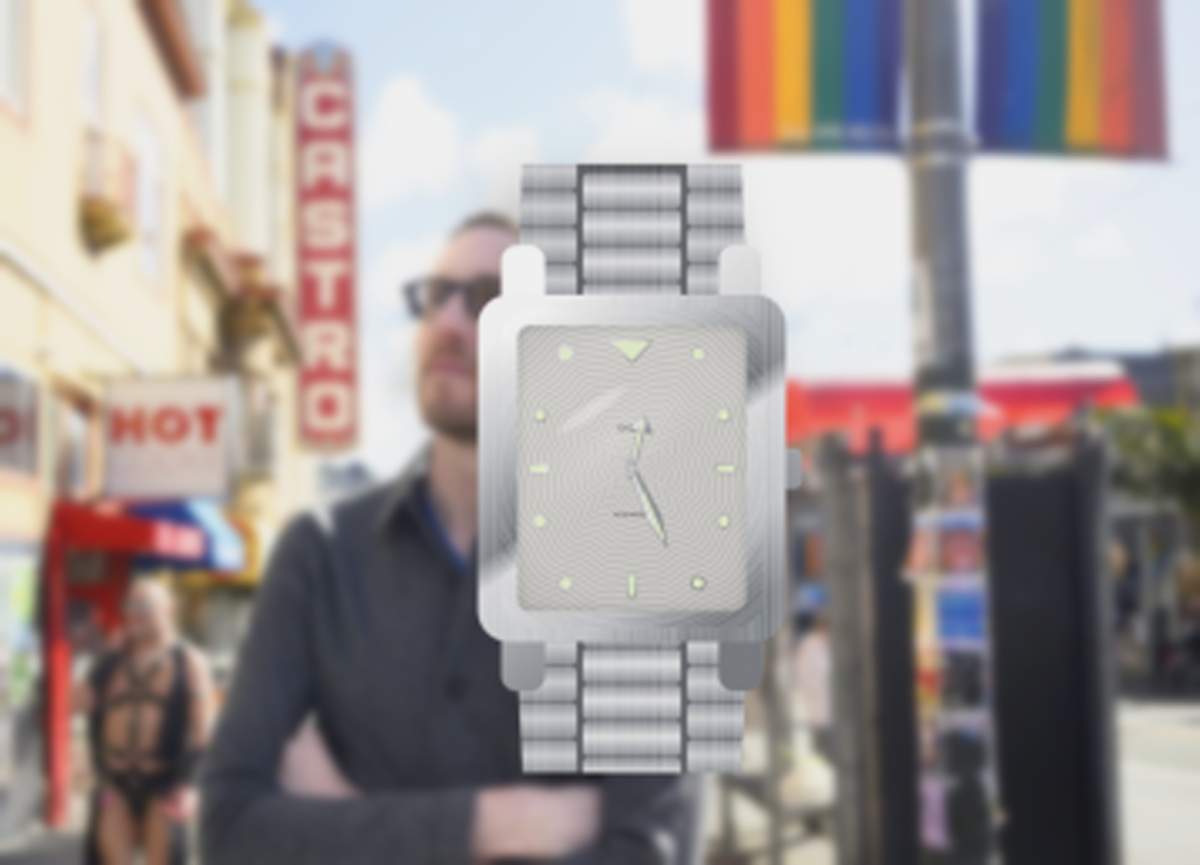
12 h 26 min
